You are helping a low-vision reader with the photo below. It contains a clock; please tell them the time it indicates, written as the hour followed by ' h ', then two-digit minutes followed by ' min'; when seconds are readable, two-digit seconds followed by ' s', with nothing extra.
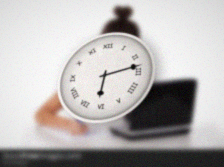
6 h 13 min
